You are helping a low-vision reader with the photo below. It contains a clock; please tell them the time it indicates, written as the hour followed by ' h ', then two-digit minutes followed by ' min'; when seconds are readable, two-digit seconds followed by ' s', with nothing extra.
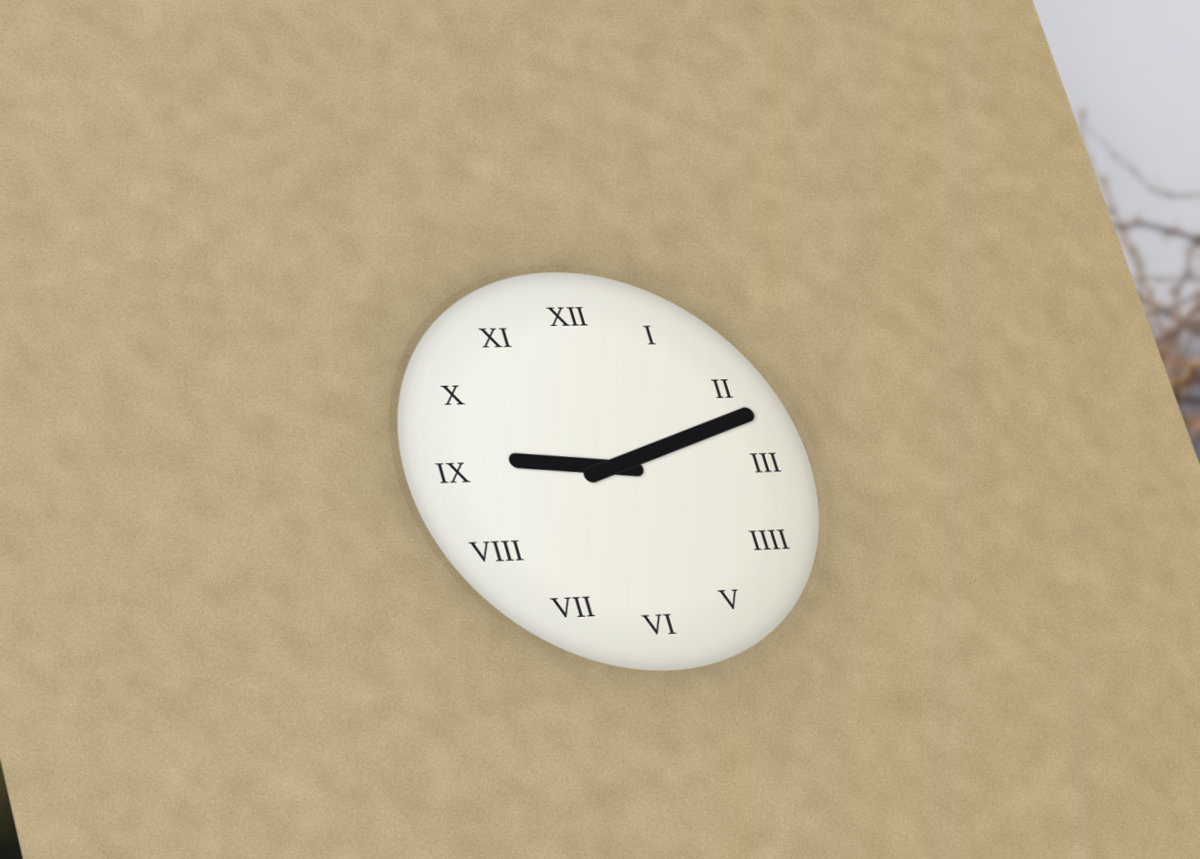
9 h 12 min
